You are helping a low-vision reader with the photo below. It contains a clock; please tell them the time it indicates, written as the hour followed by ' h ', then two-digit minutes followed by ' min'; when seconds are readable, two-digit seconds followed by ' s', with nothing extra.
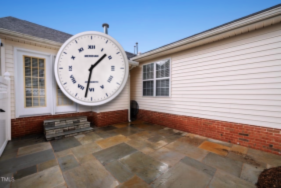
1 h 32 min
